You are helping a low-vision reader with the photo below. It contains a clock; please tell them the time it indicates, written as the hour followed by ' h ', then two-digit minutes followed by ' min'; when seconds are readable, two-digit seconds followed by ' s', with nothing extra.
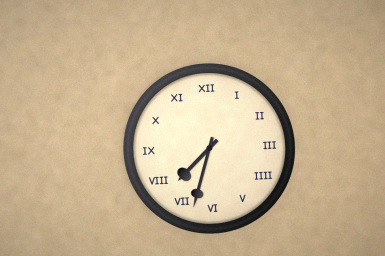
7 h 33 min
